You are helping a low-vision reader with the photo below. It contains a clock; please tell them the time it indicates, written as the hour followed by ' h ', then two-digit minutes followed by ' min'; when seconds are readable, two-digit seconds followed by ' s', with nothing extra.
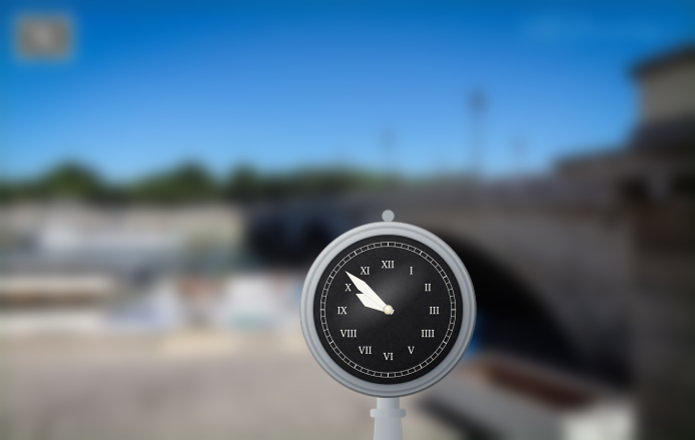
9 h 52 min
